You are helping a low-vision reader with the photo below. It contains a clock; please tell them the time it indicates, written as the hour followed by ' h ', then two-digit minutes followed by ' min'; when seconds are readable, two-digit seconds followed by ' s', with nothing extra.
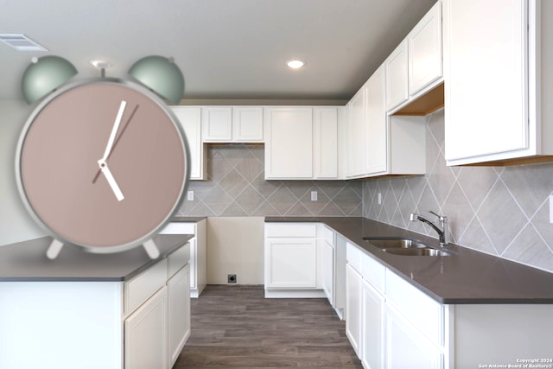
5 h 03 min 05 s
